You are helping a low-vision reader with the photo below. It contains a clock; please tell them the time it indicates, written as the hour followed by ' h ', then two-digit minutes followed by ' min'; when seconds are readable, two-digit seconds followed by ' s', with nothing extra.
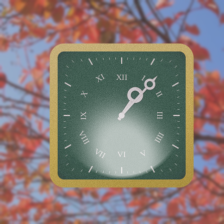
1 h 07 min
